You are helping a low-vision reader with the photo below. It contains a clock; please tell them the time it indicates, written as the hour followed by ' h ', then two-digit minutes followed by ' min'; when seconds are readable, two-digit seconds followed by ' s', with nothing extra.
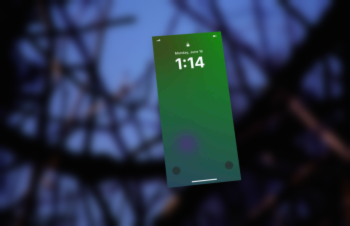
1 h 14 min
